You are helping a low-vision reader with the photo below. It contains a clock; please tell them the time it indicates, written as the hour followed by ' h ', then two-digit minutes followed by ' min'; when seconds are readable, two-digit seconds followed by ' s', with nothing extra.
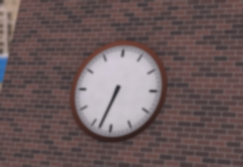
6 h 33 min
